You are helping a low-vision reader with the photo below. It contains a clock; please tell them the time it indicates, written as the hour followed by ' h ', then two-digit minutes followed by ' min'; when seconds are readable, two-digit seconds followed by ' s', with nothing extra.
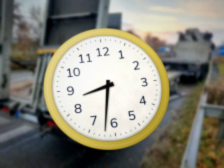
8 h 32 min
